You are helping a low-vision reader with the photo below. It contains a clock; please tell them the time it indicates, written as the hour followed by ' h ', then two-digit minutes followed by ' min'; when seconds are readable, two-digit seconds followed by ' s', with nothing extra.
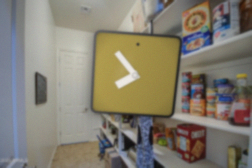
7 h 53 min
